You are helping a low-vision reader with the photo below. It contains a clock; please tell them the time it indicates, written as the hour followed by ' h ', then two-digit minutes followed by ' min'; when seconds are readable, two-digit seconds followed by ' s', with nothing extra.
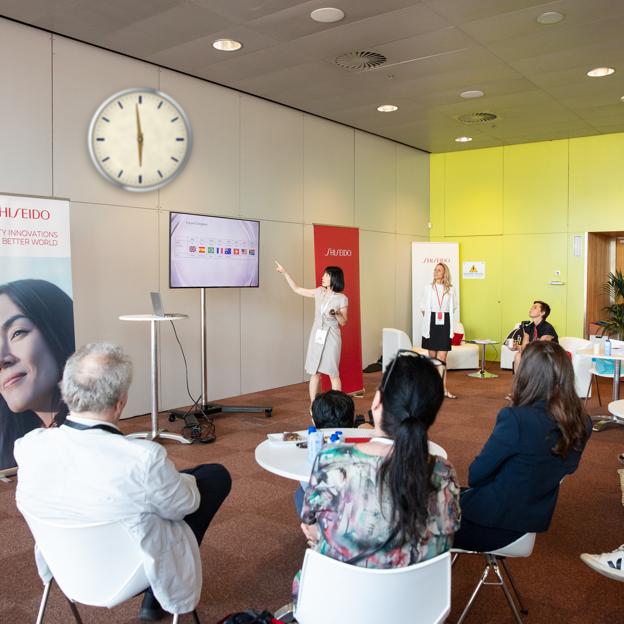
5 h 59 min
